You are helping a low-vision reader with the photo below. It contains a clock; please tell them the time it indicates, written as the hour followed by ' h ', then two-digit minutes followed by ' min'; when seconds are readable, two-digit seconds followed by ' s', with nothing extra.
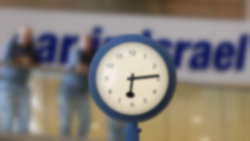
6 h 14 min
